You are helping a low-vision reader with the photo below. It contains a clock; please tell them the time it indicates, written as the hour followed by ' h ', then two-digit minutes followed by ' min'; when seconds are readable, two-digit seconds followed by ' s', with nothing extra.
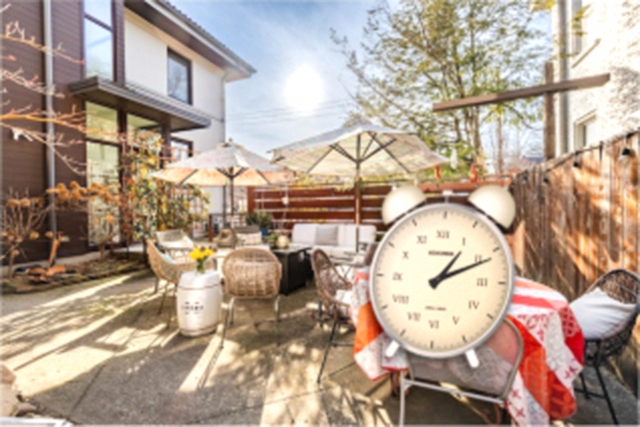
1 h 11 min
